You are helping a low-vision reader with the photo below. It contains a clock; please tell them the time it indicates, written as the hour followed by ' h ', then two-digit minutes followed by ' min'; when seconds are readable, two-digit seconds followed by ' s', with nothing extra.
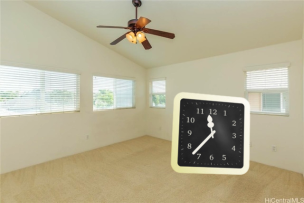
11 h 37 min
